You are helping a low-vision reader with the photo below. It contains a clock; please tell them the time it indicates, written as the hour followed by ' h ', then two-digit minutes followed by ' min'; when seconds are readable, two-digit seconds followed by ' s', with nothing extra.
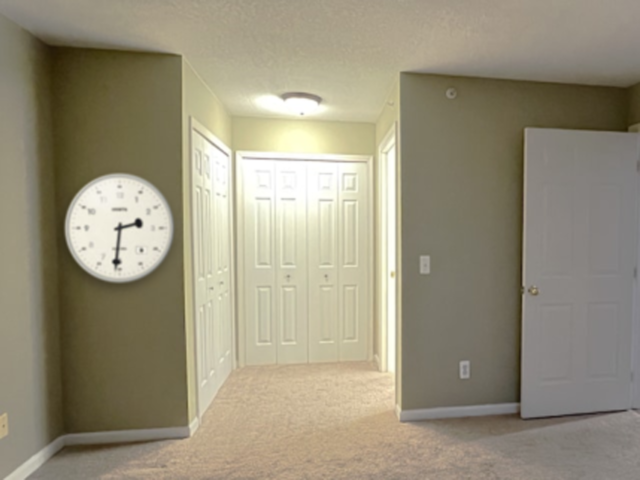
2 h 31 min
